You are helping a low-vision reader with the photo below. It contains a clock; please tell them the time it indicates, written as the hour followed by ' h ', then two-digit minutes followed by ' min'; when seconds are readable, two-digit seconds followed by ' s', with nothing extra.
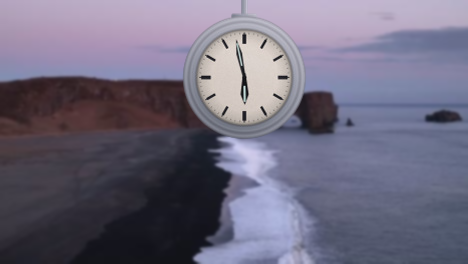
5 h 58 min
